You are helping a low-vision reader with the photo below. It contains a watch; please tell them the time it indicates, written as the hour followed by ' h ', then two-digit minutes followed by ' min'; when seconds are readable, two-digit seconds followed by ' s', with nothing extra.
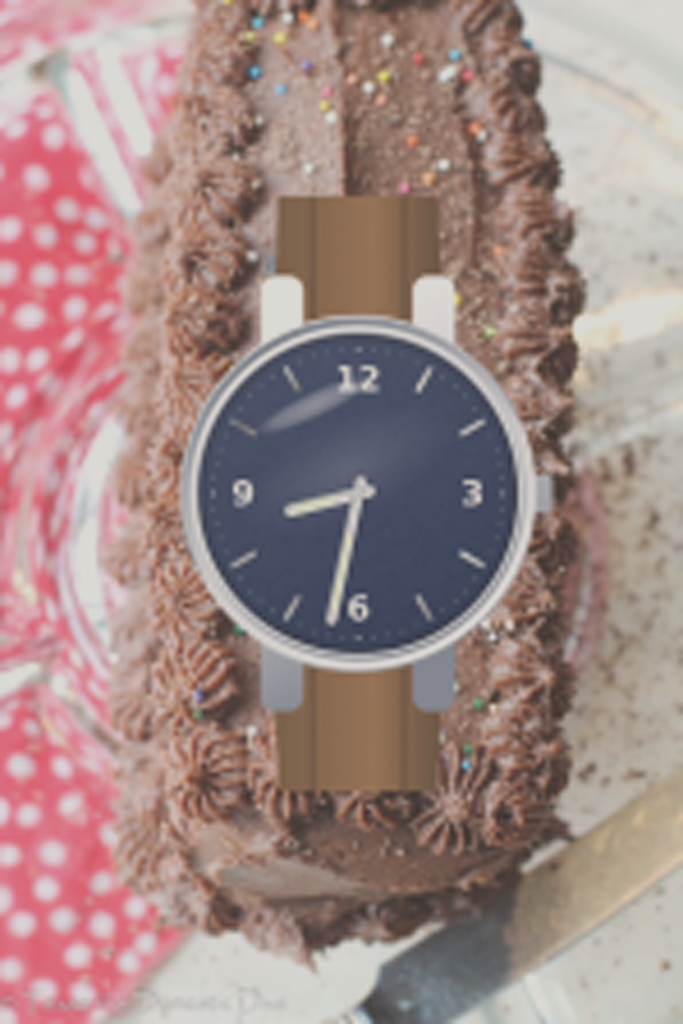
8 h 32 min
